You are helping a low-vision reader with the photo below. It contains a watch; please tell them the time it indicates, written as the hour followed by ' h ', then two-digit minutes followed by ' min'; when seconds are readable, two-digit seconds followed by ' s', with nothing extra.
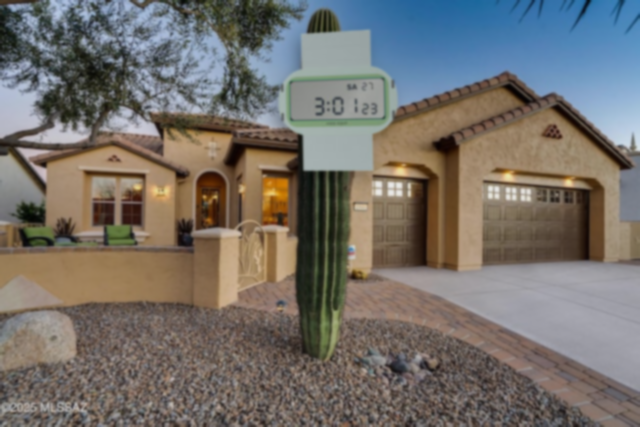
3 h 01 min
